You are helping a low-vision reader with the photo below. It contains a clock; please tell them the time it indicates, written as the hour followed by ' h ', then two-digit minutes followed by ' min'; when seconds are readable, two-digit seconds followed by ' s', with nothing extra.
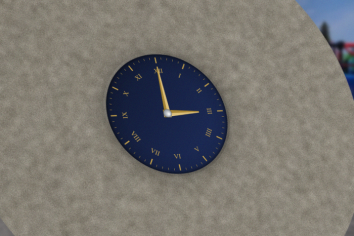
3 h 00 min
